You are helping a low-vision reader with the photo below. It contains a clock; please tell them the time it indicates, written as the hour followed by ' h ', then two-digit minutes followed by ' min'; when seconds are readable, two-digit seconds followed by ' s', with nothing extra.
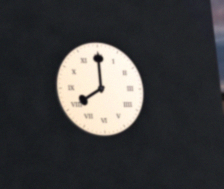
8 h 00 min
